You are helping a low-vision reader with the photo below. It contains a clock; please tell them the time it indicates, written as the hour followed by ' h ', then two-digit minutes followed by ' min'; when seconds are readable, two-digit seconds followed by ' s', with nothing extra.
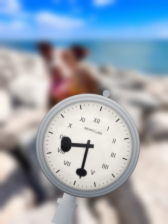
8 h 29 min
